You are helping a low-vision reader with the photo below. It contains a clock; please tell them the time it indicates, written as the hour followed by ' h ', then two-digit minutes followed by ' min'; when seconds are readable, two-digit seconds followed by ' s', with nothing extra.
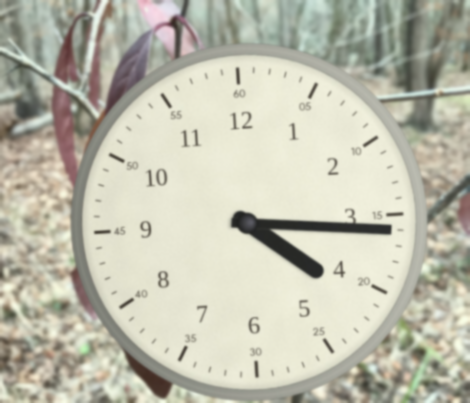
4 h 16 min
